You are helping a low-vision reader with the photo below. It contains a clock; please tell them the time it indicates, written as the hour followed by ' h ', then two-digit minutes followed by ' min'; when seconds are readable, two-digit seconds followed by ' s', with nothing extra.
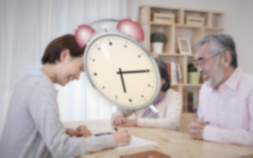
6 h 15 min
